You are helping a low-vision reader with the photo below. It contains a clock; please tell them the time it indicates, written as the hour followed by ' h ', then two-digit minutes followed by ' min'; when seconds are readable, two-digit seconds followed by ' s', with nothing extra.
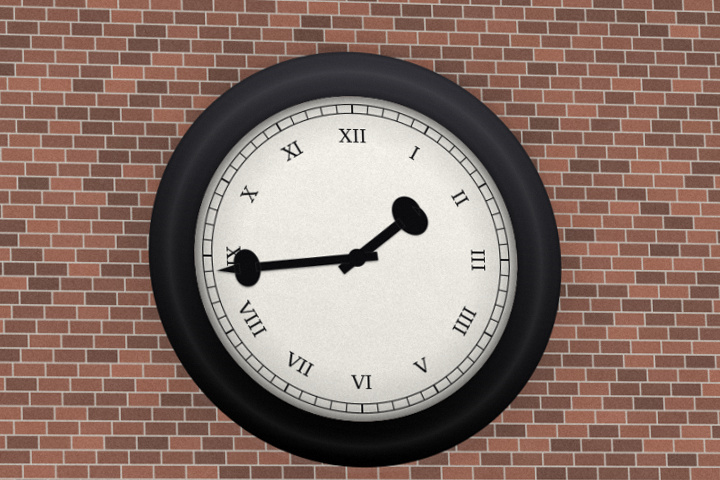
1 h 44 min
